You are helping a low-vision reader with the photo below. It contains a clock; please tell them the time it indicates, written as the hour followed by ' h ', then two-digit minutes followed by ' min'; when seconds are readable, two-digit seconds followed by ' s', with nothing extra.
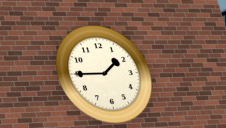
1 h 45 min
